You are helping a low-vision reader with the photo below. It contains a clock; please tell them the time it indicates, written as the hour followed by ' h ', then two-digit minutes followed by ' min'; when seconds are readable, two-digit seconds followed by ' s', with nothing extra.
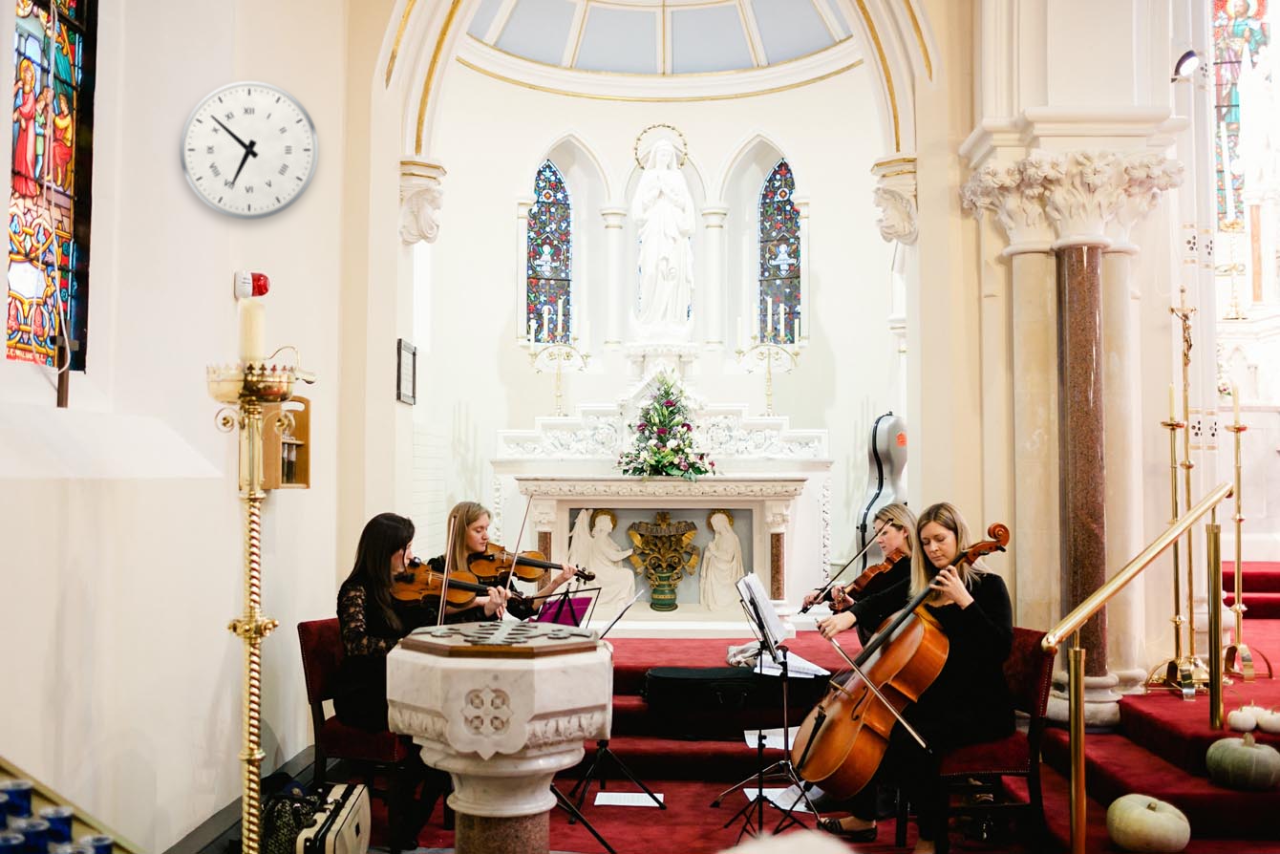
6 h 52 min
